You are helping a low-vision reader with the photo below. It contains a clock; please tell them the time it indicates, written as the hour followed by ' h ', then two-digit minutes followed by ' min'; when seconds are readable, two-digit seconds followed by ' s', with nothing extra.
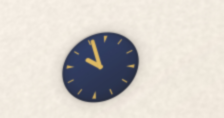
9 h 56 min
